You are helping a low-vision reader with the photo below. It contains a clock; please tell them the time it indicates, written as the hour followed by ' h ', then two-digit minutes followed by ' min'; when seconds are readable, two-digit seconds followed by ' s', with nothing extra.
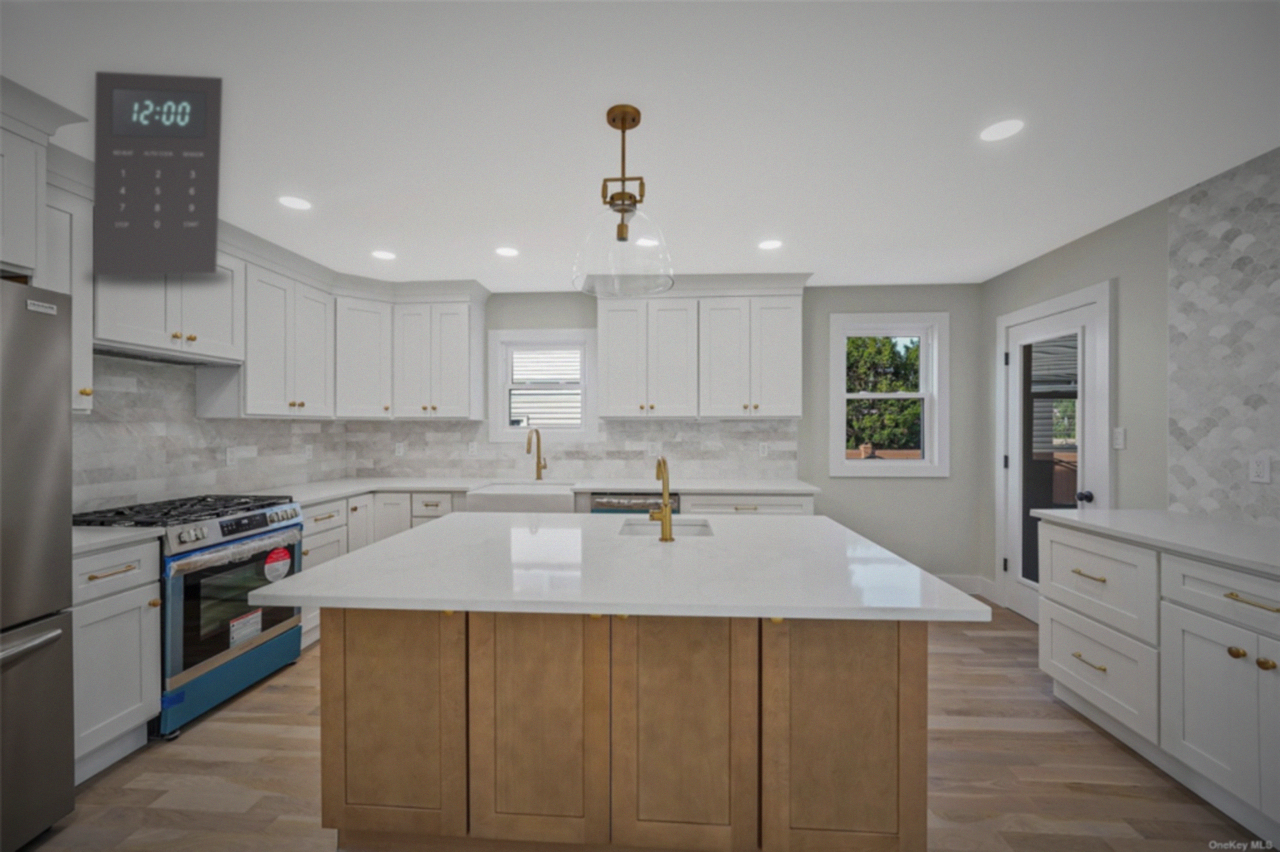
12 h 00 min
